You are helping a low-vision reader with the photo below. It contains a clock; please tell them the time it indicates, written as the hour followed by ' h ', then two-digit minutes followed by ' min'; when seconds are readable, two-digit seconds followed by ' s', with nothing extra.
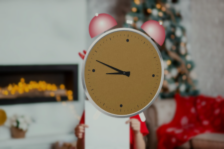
8 h 48 min
